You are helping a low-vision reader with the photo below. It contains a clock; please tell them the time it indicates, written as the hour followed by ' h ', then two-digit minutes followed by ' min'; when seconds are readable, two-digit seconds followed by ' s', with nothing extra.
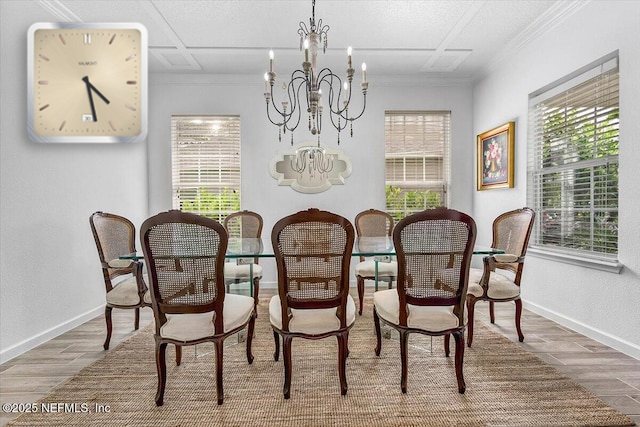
4 h 28 min
